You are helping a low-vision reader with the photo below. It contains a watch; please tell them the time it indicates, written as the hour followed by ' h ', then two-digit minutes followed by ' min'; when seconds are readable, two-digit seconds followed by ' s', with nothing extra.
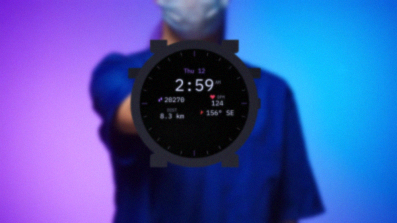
2 h 59 min
